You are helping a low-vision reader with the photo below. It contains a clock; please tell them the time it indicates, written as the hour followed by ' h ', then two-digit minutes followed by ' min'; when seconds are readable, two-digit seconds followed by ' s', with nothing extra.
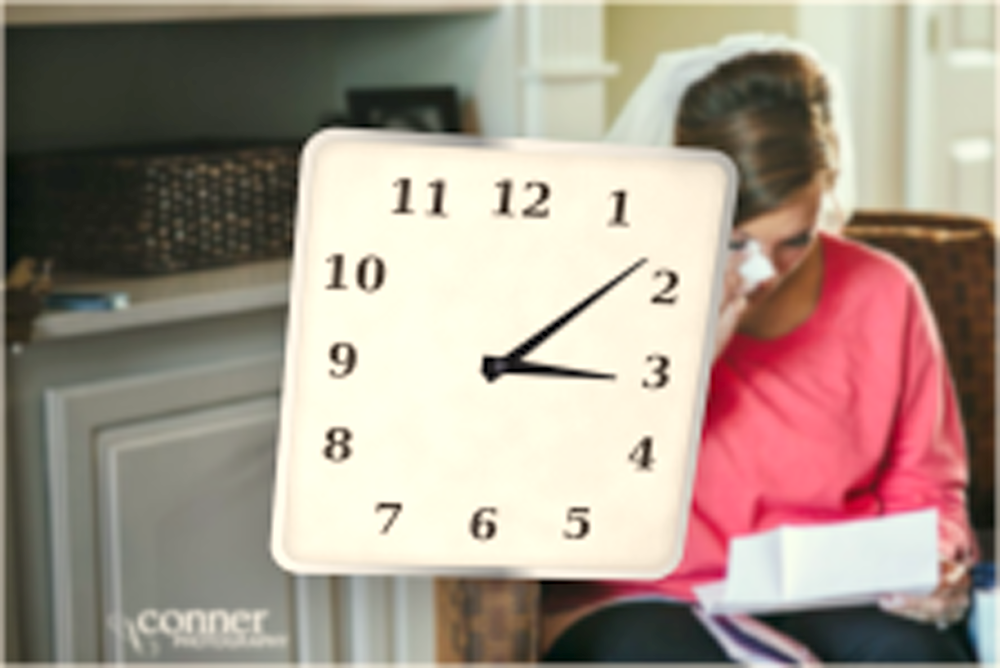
3 h 08 min
